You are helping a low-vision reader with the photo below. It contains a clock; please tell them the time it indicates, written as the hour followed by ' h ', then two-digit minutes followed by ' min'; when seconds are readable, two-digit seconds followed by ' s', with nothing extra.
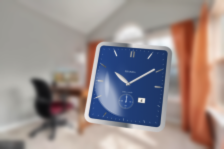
10 h 09 min
